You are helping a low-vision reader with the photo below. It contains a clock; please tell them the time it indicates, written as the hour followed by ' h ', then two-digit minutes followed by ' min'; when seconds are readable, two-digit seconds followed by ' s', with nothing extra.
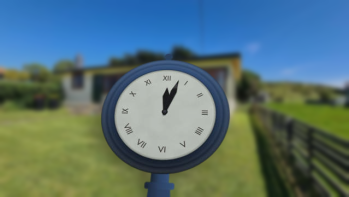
12 h 03 min
